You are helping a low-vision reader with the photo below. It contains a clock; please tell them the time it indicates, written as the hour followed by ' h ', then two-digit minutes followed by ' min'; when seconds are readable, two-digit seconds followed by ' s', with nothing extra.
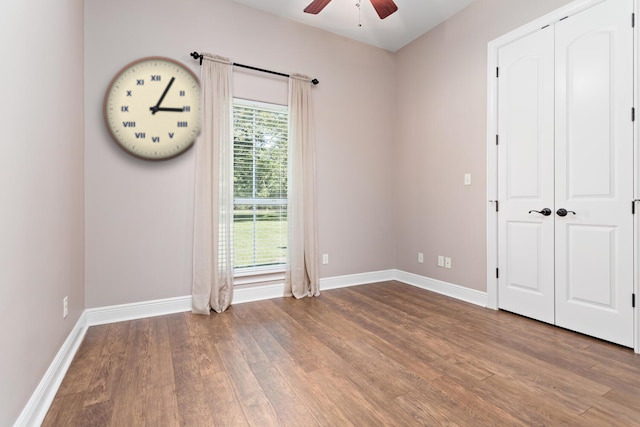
3 h 05 min
